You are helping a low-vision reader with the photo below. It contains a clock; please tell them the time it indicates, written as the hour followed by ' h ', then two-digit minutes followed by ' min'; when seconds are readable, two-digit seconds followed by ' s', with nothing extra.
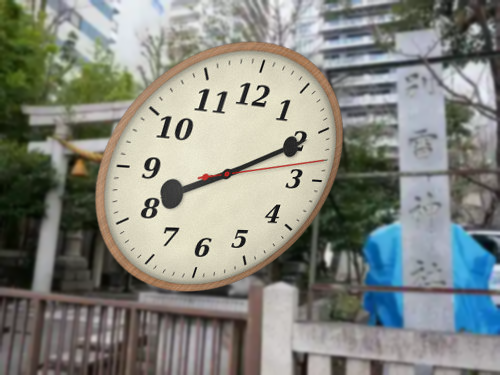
8 h 10 min 13 s
